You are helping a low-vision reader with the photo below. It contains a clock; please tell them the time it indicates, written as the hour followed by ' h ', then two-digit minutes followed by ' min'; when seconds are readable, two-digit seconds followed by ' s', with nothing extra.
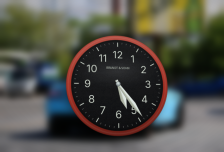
5 h 24 min
